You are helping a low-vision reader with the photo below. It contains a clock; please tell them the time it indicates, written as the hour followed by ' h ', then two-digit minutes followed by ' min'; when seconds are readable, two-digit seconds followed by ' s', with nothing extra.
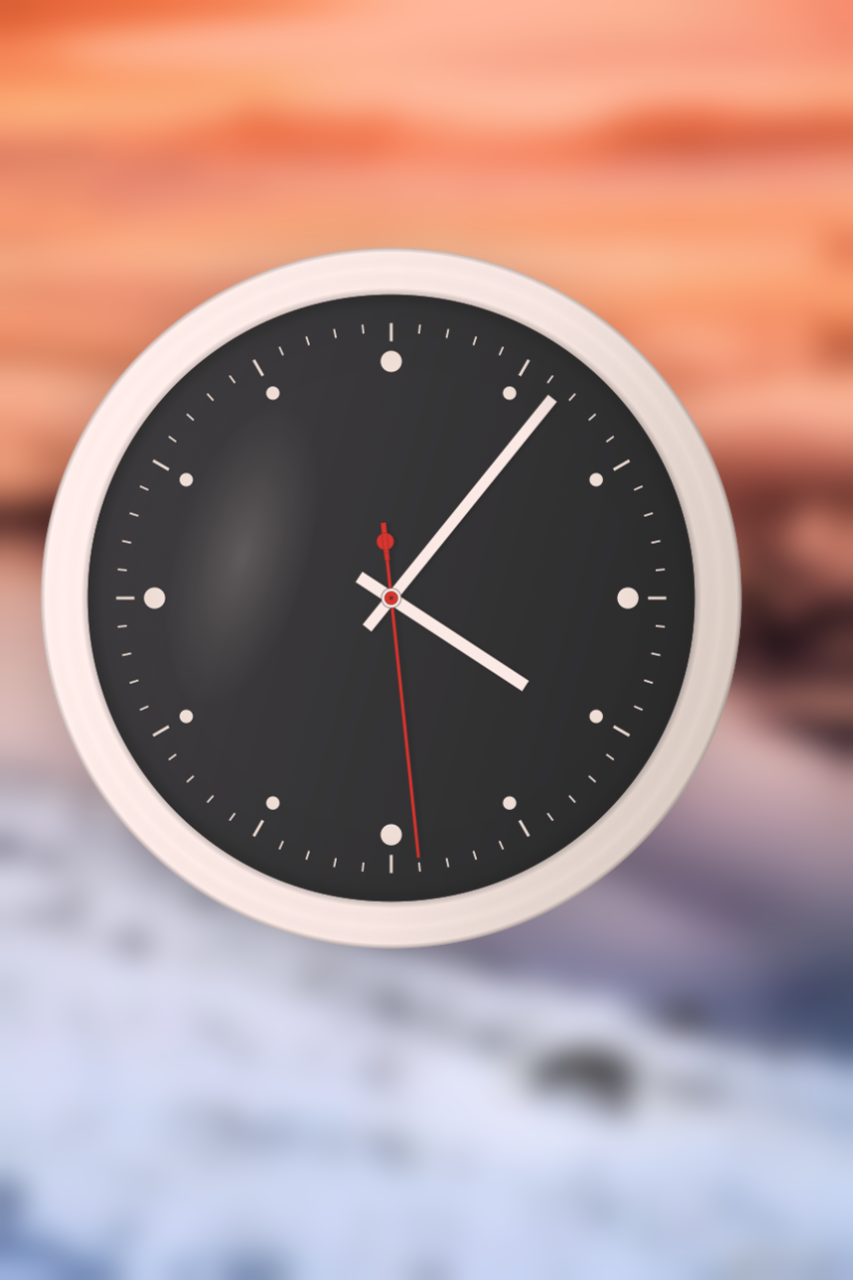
4 h 06 min 29 s
